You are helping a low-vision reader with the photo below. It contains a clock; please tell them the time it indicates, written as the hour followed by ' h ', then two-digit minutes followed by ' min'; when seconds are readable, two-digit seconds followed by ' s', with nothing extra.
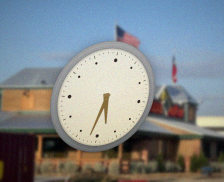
5 h 32 min
